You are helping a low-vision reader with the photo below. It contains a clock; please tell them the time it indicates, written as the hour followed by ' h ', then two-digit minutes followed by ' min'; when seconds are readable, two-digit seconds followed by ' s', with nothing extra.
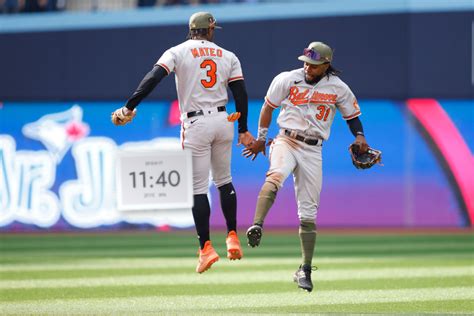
11 h 40 min
